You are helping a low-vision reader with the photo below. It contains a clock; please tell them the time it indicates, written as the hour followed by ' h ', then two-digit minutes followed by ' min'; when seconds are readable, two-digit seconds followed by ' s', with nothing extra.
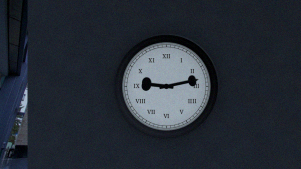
9 h 13 min
